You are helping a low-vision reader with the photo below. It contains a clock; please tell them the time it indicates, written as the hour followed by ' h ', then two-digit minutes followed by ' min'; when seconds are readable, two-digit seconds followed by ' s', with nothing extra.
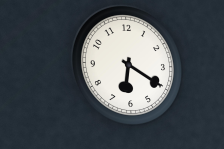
6 h 20 min
